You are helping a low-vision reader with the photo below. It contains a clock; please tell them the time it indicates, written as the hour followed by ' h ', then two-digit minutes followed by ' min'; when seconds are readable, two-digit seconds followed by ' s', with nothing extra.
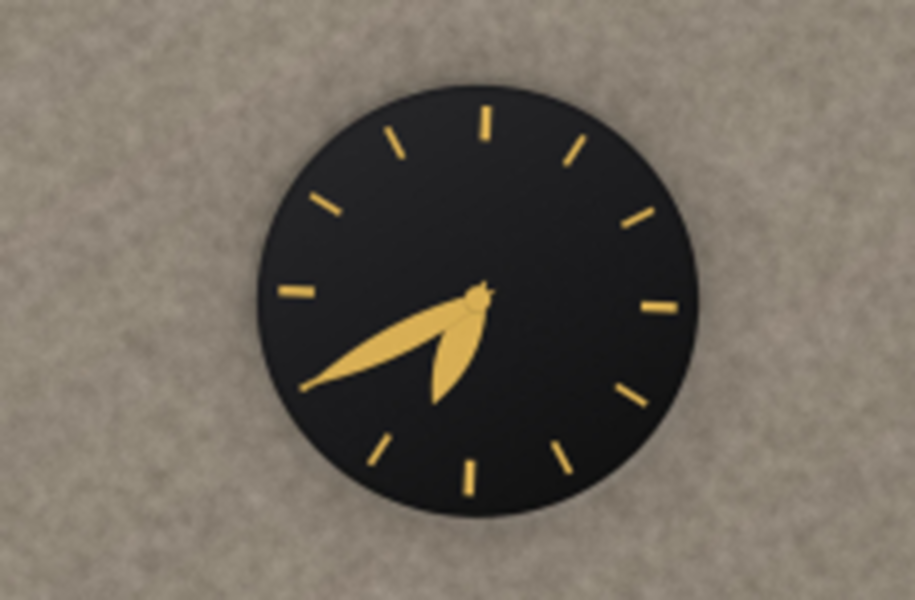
6 h 40 min
